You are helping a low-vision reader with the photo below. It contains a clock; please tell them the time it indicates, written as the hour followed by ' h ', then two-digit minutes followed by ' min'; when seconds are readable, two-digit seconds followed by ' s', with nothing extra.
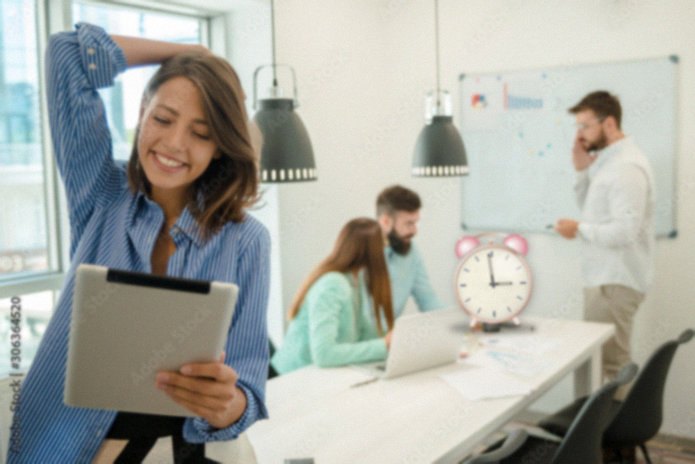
2 h 59 min
